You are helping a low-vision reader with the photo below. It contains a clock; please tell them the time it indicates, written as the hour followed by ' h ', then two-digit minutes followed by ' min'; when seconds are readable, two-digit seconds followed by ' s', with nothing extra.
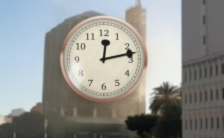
12 h 13 min
